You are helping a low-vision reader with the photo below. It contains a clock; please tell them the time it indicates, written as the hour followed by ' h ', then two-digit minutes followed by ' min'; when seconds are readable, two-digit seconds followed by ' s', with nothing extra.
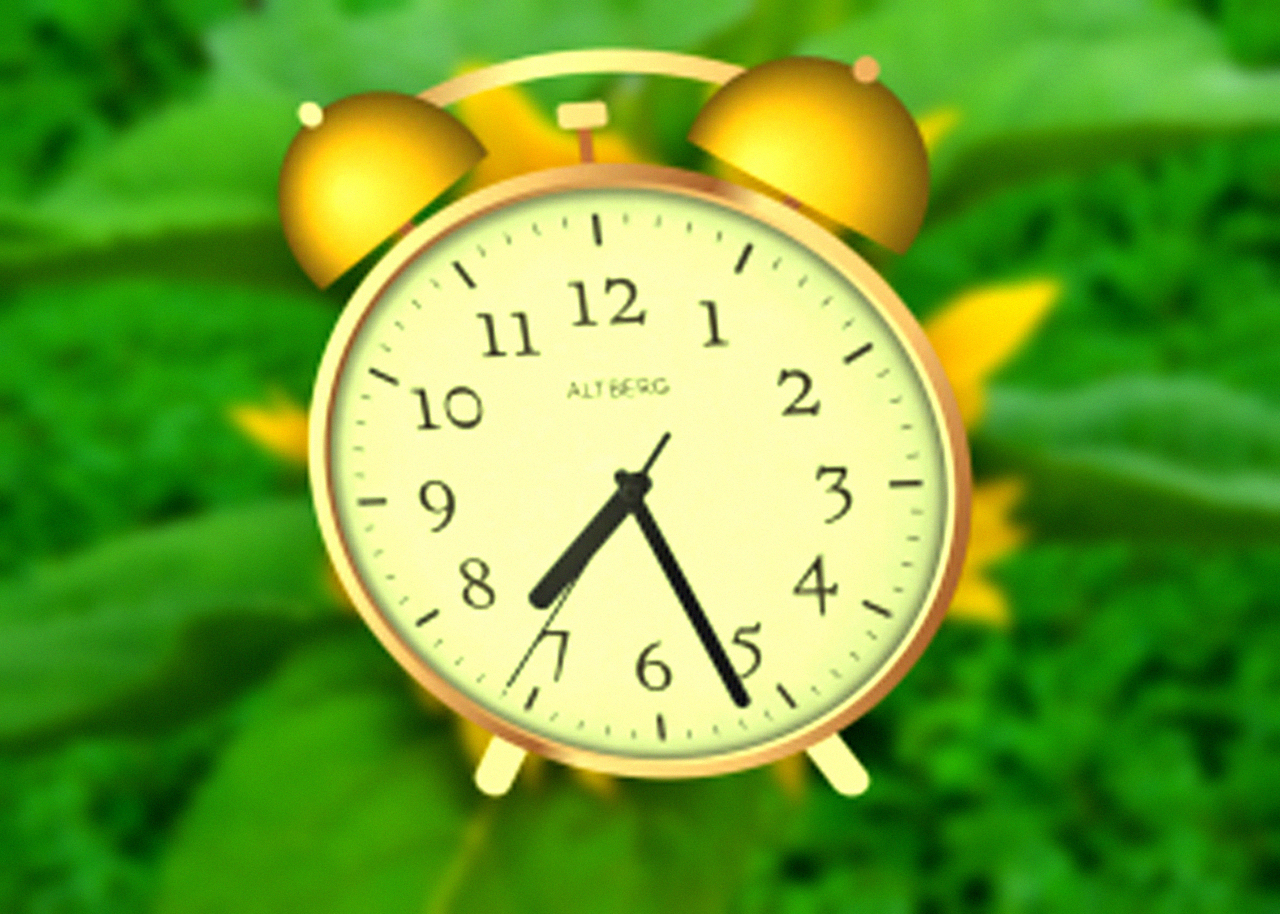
7 h 26 min 36 s
